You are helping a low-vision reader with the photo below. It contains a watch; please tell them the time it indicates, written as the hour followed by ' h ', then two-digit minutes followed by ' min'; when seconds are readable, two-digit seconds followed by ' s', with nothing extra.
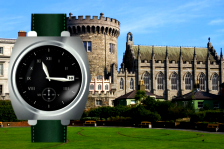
11 h 16 min
